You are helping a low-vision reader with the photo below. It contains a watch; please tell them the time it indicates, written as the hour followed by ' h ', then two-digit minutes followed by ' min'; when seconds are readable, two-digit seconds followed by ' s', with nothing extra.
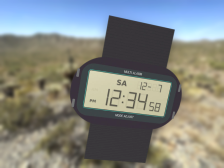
12 h 34 min 58 s
